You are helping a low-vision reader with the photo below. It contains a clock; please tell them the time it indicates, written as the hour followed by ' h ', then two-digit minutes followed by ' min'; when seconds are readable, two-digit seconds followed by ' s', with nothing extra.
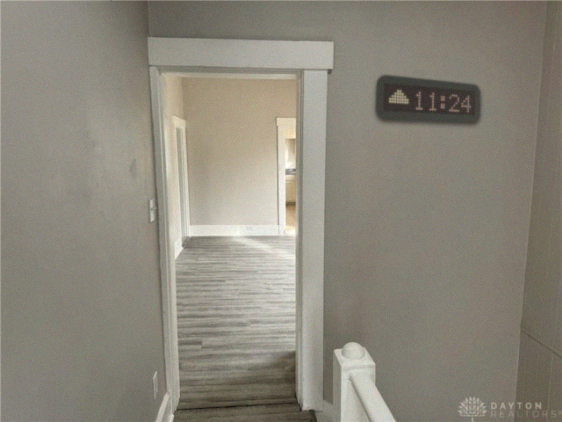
11 h 24 min
